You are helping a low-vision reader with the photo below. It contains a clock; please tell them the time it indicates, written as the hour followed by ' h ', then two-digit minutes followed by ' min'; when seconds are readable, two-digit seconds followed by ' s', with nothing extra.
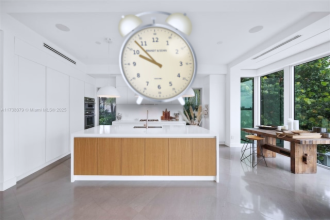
9 h 53 min
